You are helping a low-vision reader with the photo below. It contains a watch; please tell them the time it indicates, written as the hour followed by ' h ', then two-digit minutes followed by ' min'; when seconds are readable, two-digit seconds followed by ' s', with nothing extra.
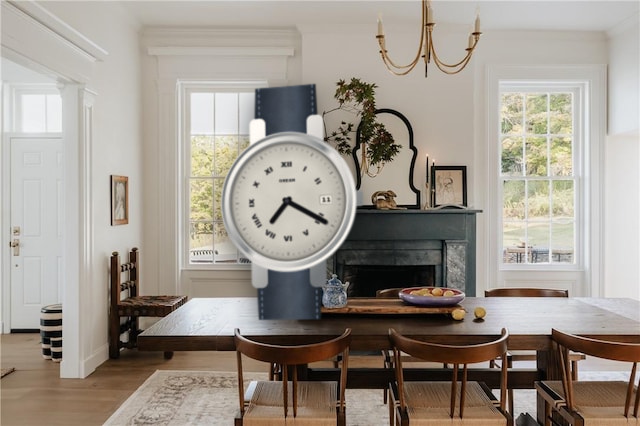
7 h 20 min
